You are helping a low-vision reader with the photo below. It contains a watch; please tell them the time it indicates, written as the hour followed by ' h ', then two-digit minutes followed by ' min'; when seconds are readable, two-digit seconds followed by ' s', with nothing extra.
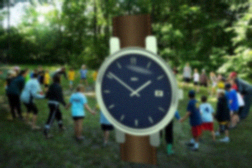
1 h 51 min
